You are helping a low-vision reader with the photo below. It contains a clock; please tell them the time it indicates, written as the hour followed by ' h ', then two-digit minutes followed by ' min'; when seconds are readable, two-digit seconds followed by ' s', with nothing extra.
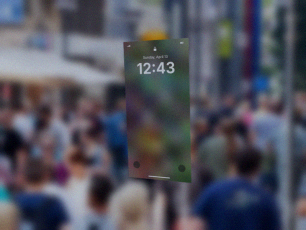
12 h 43 min
